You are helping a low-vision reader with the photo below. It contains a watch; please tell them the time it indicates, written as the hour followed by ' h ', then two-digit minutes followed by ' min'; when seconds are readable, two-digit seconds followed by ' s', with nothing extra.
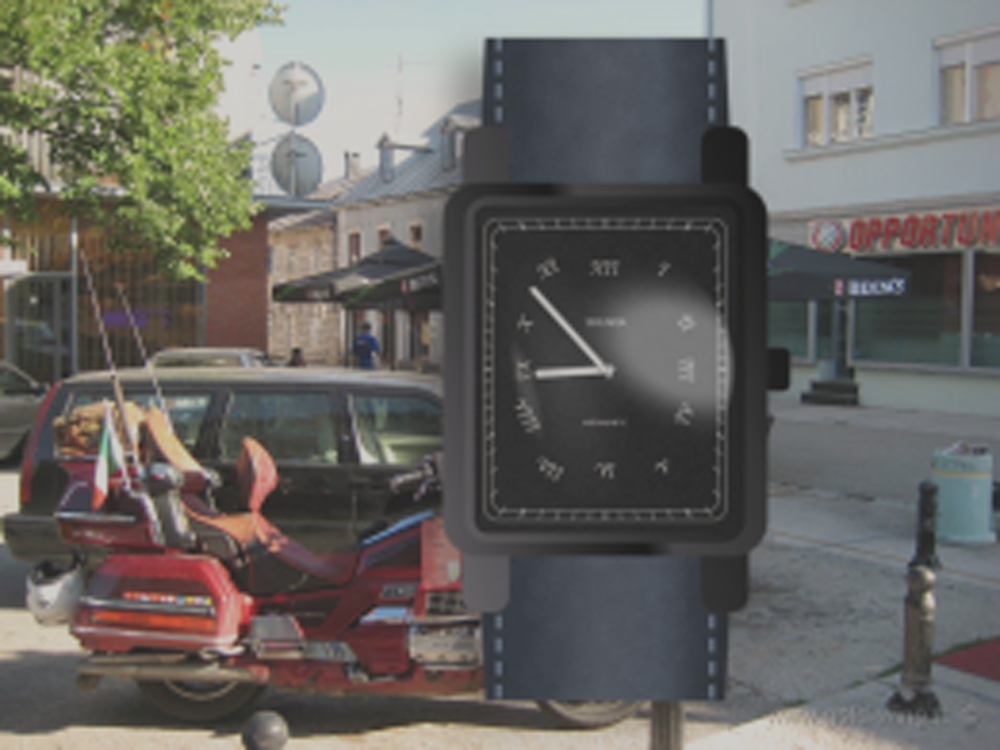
8 h 53 min
